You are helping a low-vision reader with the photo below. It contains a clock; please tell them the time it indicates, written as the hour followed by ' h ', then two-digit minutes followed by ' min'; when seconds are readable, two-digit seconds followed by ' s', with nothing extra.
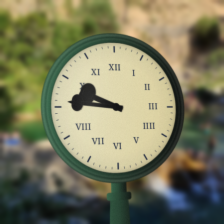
9 h 46 min
